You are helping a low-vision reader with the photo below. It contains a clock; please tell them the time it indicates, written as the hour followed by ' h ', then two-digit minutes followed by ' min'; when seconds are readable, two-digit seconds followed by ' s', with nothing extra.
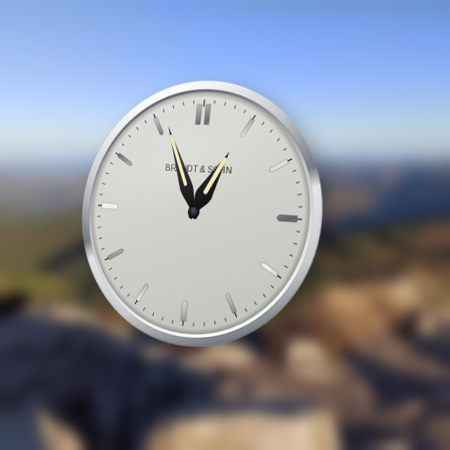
12 h 56 min
